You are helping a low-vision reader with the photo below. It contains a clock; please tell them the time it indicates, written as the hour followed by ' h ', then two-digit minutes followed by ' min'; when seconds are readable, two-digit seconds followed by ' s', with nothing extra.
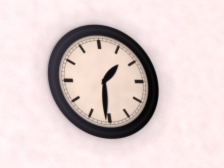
1 h 31 min
